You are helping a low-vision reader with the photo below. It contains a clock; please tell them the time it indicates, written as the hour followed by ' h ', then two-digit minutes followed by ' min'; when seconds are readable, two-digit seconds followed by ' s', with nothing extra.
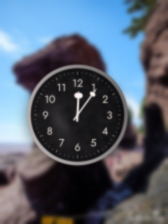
12 h 06 min
